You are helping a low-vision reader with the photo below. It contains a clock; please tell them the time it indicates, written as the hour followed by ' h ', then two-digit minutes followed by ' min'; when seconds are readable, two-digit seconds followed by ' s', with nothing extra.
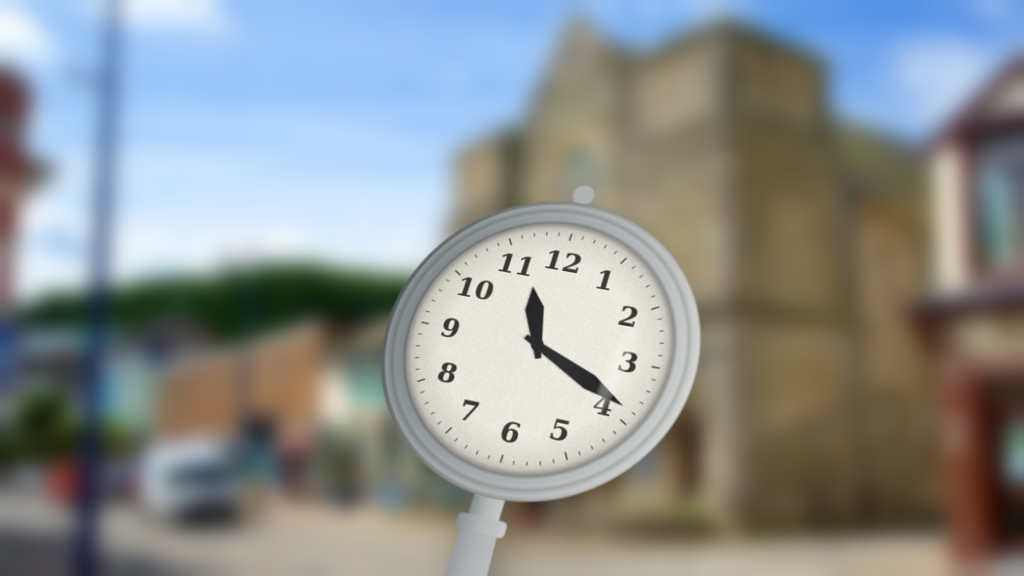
11 h 19 min
